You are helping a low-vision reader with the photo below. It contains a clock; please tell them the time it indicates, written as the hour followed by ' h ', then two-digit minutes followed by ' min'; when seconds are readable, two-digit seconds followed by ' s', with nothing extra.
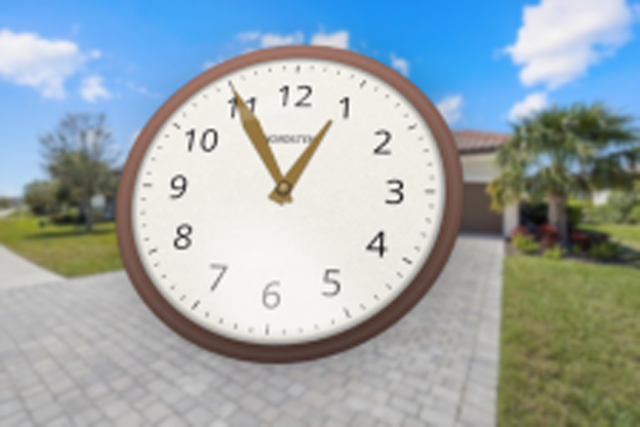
12 h 55 min
